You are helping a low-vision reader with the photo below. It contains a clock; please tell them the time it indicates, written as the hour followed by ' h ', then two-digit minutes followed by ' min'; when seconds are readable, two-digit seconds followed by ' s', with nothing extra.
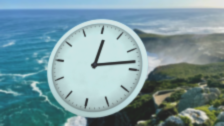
12 h 13 min
